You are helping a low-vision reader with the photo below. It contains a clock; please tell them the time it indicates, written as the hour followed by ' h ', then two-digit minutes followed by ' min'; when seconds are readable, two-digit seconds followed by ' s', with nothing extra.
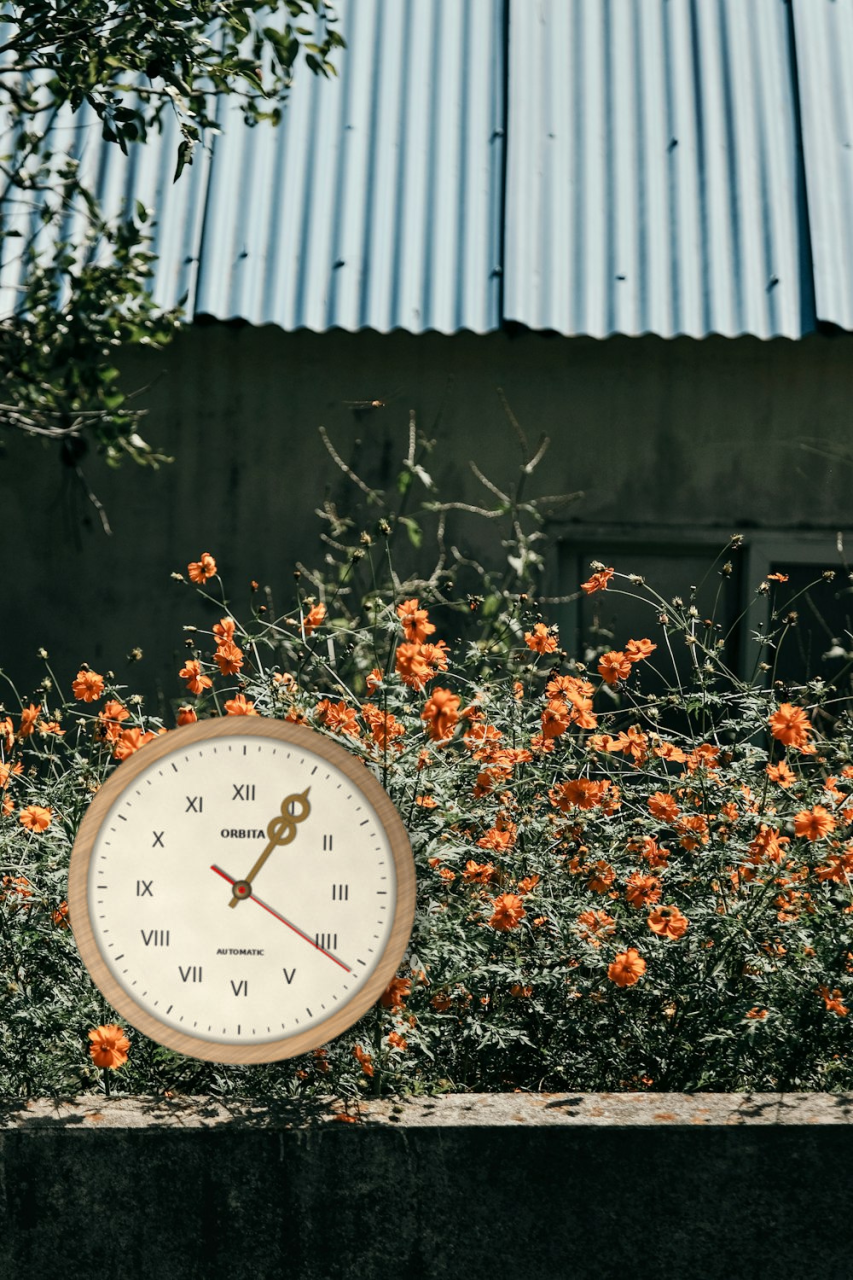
1 h 05 min 21 s
